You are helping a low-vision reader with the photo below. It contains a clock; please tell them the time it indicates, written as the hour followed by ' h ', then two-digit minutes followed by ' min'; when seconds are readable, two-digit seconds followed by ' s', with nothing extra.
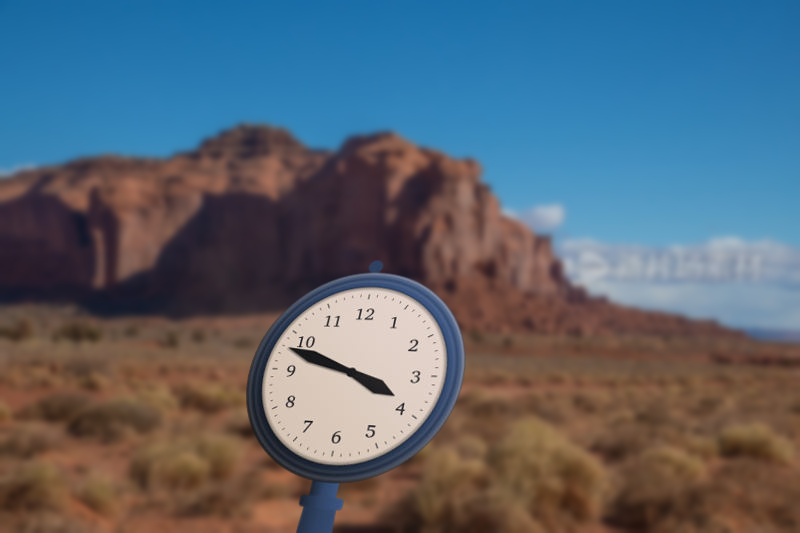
3 h 48 min
